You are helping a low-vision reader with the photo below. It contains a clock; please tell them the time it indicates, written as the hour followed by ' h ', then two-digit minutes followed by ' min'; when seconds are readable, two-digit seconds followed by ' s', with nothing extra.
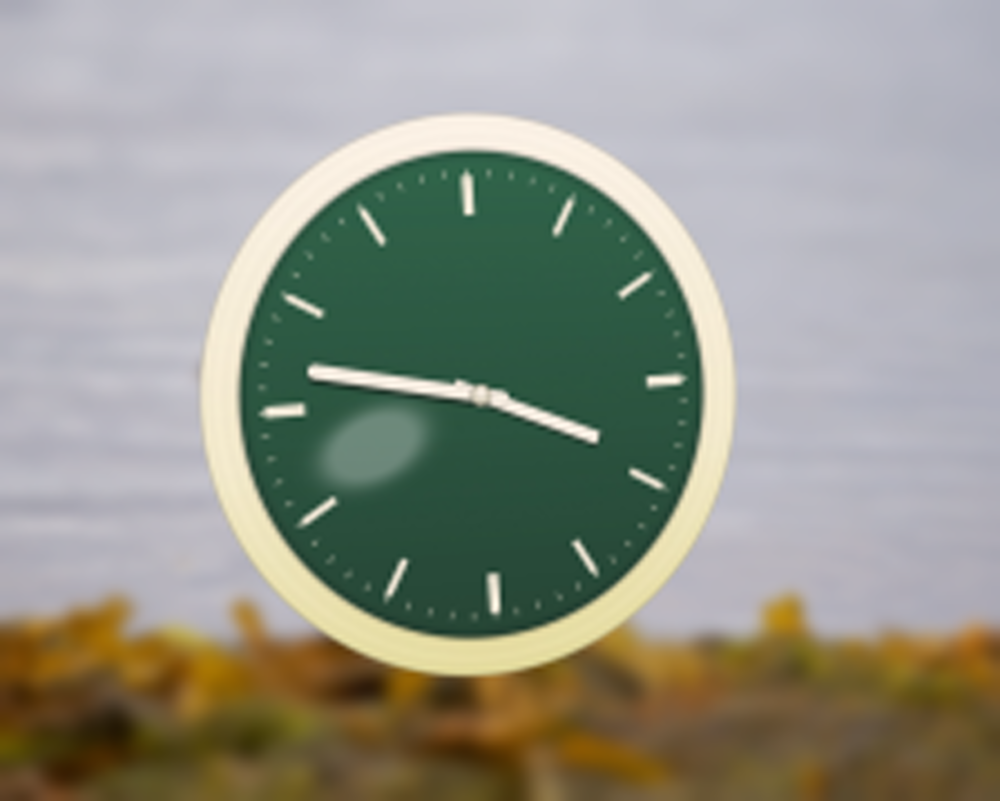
3 h 47 min
